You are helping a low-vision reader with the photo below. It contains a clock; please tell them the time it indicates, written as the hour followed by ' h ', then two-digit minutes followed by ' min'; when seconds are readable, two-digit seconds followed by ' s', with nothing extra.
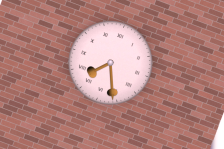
7 h 26 min
